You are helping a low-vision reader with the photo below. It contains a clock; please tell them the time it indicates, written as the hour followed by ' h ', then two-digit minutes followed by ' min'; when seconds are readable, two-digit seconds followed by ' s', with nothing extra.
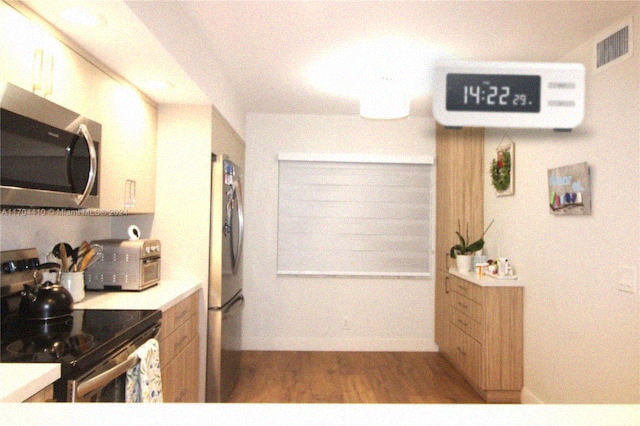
14 h 22 min
